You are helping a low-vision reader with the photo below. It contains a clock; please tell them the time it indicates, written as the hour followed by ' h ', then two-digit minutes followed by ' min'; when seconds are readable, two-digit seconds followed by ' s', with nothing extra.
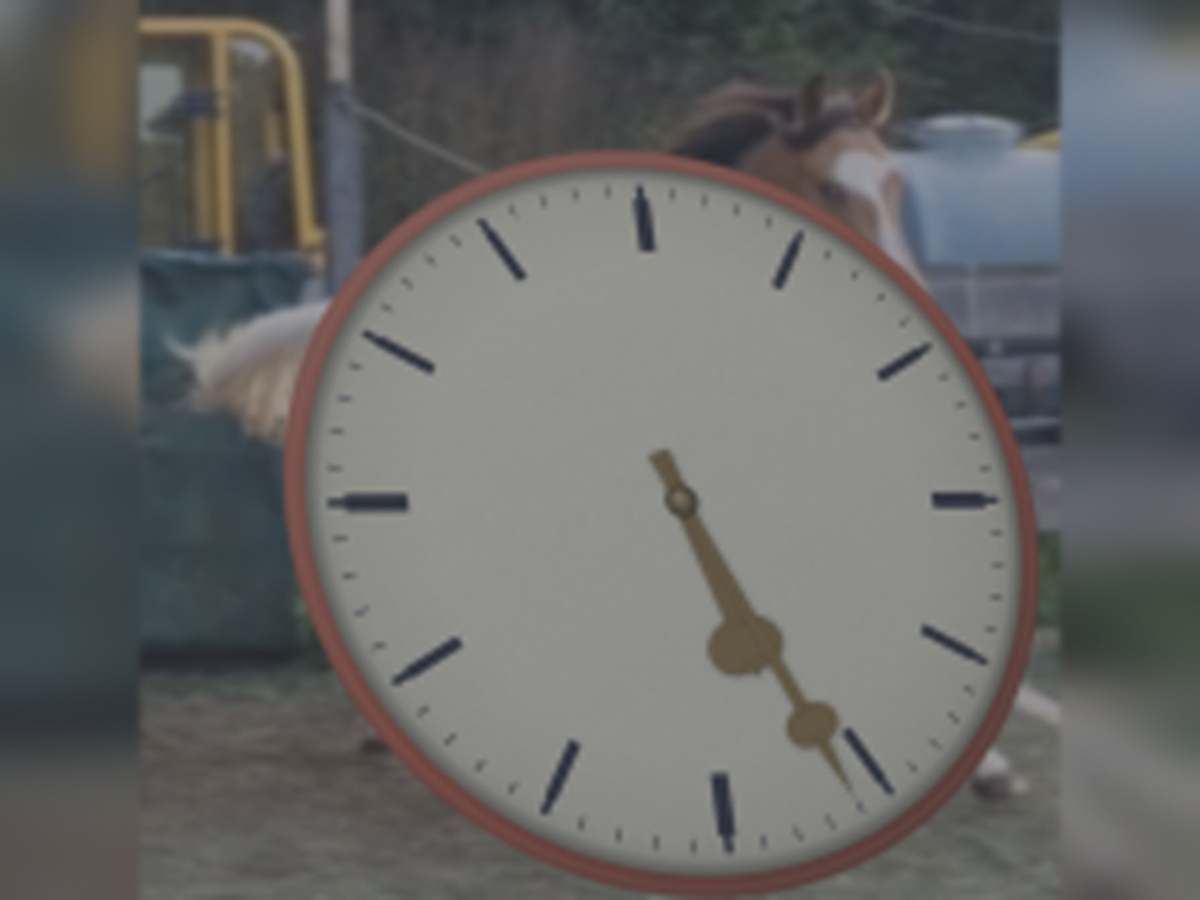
5 h 26 min
